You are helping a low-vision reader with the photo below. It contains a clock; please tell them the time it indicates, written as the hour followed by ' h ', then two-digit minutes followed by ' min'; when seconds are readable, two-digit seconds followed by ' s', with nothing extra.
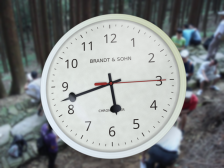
5 h 42 min 15 s
